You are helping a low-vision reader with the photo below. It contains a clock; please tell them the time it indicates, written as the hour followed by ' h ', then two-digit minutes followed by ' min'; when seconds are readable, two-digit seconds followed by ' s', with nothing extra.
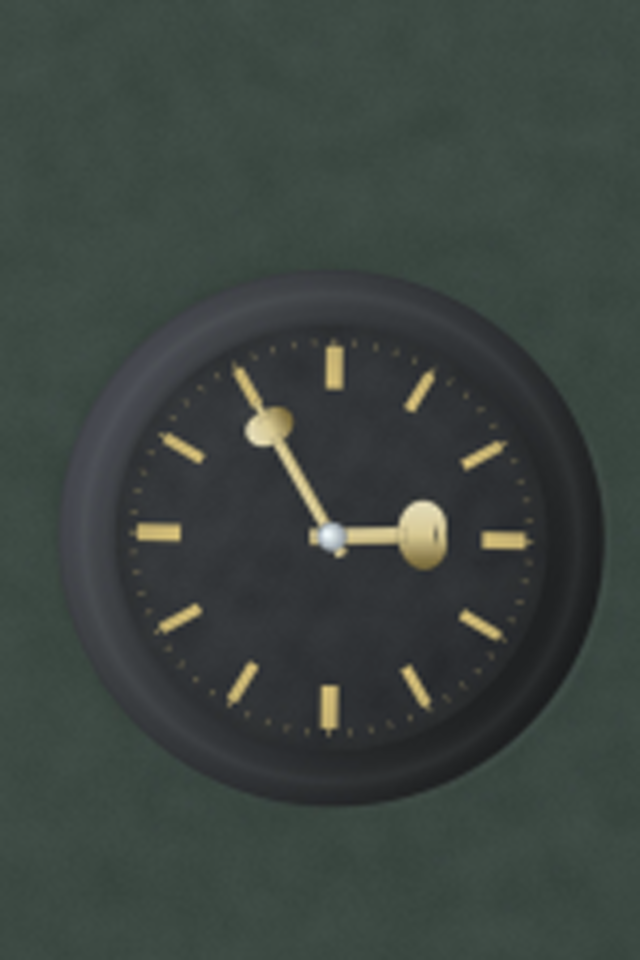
2 h 55 min
